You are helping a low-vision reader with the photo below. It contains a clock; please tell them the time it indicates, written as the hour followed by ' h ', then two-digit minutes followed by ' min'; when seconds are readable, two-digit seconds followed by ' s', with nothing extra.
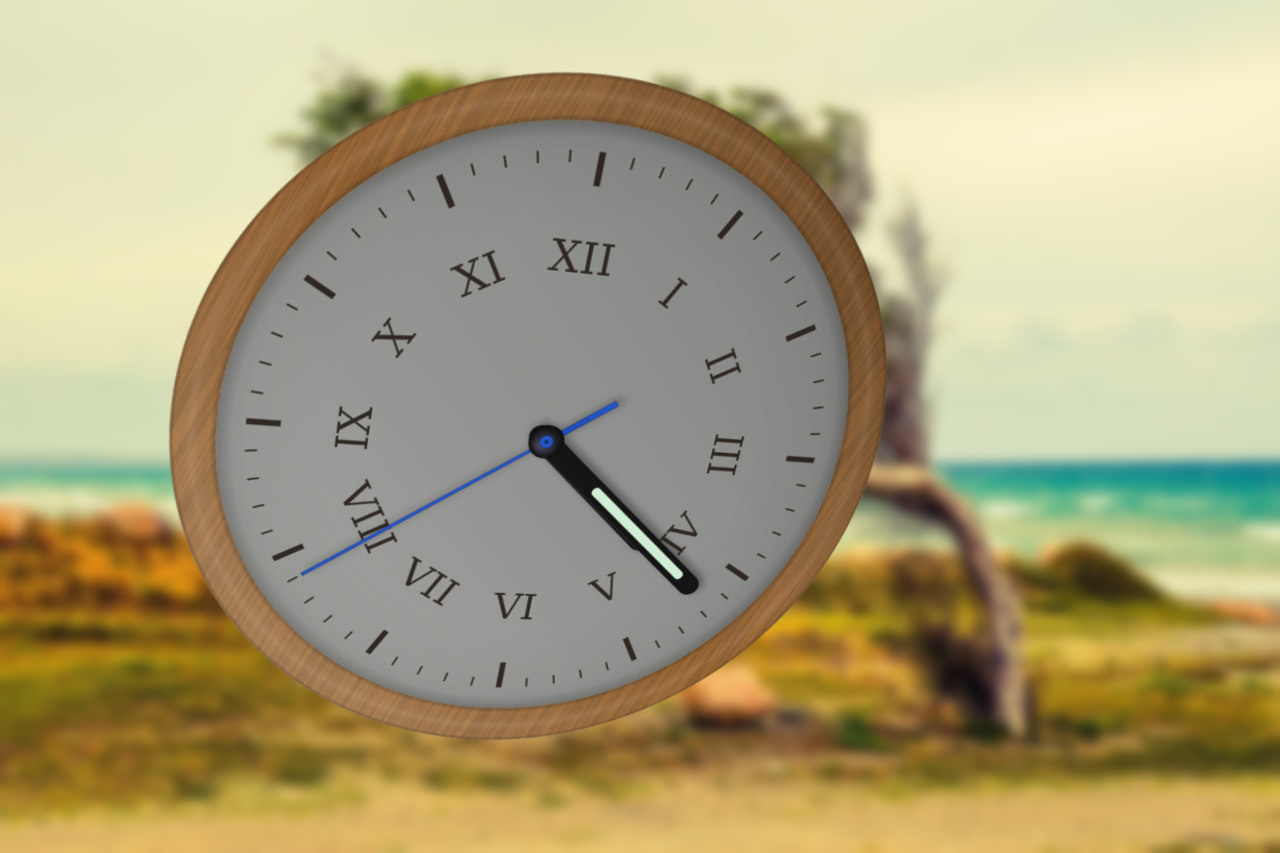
4 h 21 min 39 s
